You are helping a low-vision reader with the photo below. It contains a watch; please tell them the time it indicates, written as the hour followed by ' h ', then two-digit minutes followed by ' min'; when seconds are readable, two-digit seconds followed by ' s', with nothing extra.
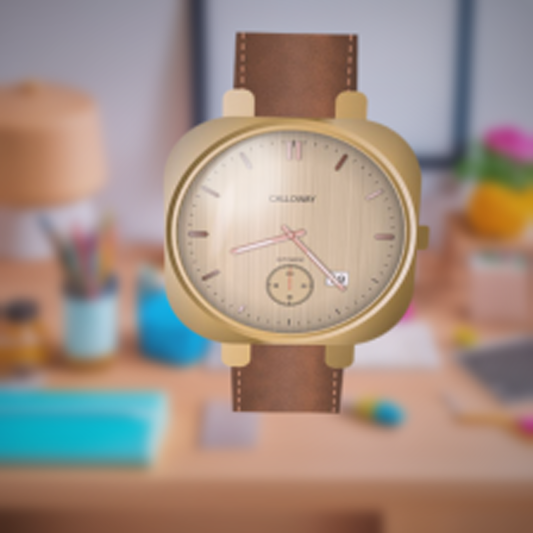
8 h 23 min
